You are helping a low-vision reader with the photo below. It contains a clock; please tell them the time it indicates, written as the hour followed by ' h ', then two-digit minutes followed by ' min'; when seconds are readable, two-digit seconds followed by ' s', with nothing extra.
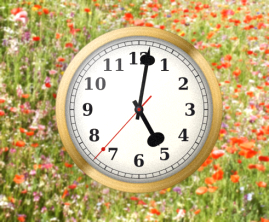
5 h 01 min 37 s
